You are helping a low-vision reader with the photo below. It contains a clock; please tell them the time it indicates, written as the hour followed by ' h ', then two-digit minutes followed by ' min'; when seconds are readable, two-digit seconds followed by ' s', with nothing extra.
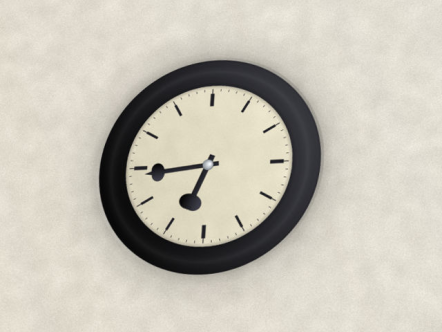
6 h 44 min
